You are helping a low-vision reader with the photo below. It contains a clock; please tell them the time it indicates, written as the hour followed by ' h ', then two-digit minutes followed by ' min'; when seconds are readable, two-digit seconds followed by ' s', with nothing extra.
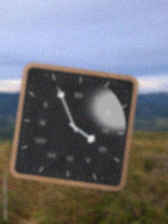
3 h 55 min
